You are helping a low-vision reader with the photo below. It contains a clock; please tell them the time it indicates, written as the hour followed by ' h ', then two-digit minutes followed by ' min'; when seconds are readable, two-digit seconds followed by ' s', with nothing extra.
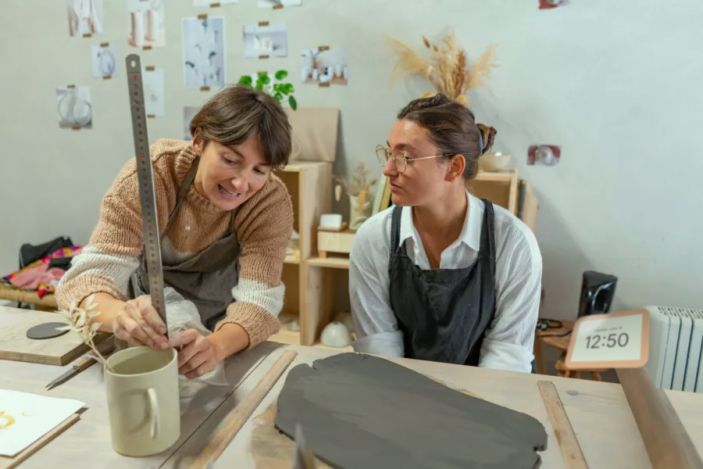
12 h 50 min
